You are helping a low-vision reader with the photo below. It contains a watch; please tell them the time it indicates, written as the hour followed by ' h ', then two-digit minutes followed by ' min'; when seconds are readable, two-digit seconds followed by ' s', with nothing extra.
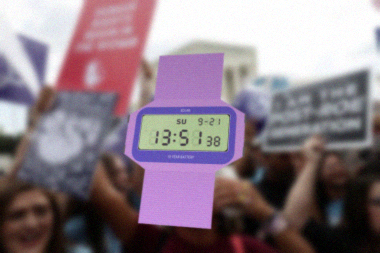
13 h 51 min 38 s
